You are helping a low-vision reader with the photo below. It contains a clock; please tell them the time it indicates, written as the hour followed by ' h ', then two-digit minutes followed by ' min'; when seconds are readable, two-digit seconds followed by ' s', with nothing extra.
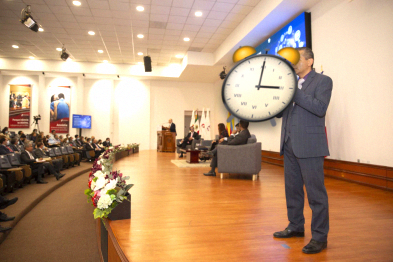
3 h 00 min
